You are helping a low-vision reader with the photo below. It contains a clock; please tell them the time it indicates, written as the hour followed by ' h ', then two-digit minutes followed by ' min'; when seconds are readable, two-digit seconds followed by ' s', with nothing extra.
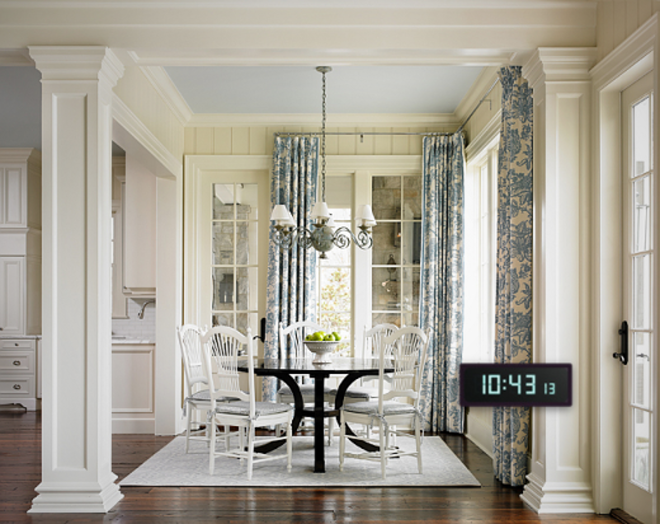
10 h 43 min 13 s
